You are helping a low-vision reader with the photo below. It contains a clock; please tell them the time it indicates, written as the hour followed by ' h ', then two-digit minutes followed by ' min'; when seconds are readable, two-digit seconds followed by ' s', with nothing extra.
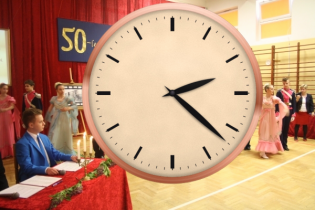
2 h 22 min
